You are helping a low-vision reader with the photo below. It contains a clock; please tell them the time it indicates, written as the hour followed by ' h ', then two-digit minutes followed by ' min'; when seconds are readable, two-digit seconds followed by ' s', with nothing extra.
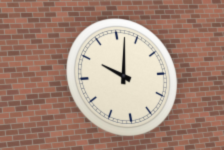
10 h 02 min
